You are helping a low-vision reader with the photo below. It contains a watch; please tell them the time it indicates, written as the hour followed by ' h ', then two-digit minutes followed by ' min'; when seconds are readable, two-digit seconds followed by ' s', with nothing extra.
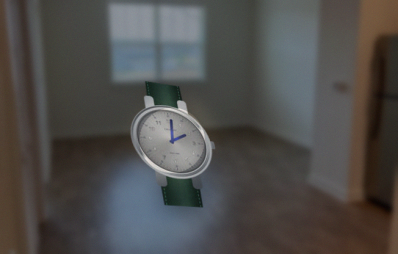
2 h 01 min
